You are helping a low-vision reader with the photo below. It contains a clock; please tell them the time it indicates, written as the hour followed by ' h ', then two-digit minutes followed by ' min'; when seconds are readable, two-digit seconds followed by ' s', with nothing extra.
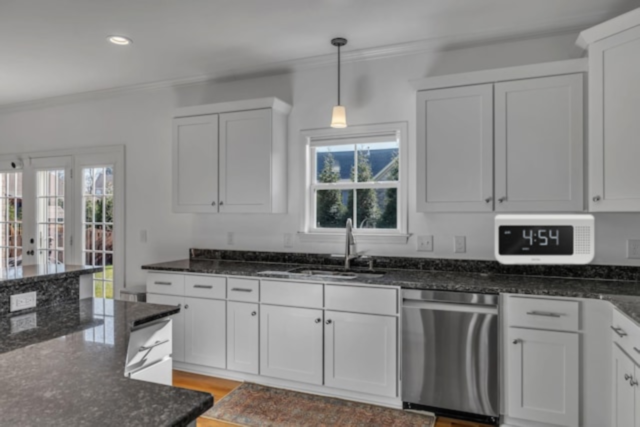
4 h 54 min
